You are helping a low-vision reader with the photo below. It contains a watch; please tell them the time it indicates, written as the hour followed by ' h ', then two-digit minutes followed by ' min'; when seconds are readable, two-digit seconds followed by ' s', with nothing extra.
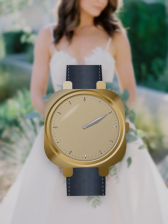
2 h 10 min
